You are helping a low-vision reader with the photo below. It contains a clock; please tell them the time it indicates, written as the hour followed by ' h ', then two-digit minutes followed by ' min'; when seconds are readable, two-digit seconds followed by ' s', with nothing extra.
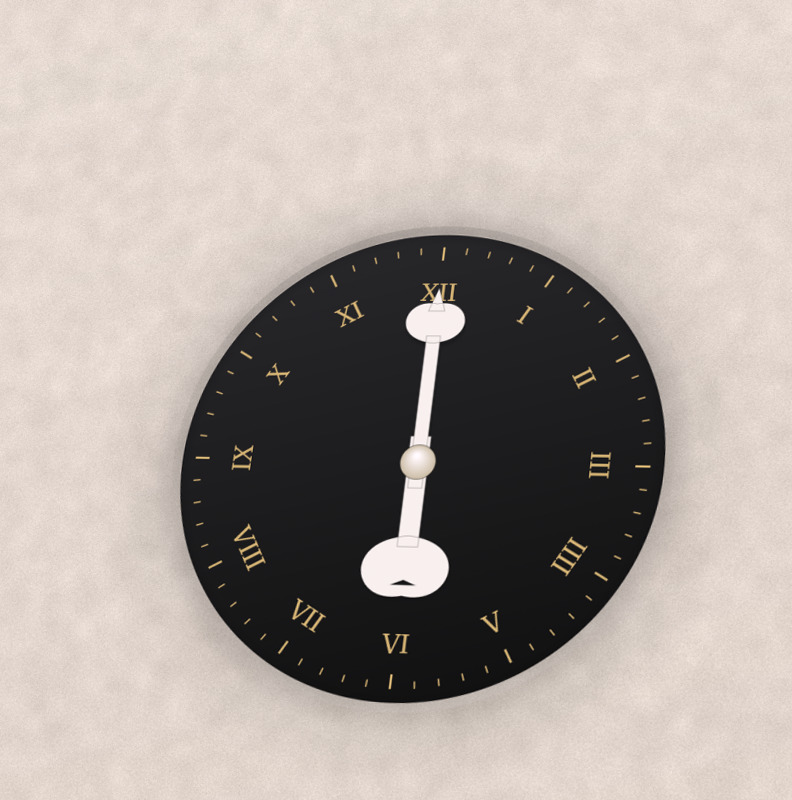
6 h 00 min
